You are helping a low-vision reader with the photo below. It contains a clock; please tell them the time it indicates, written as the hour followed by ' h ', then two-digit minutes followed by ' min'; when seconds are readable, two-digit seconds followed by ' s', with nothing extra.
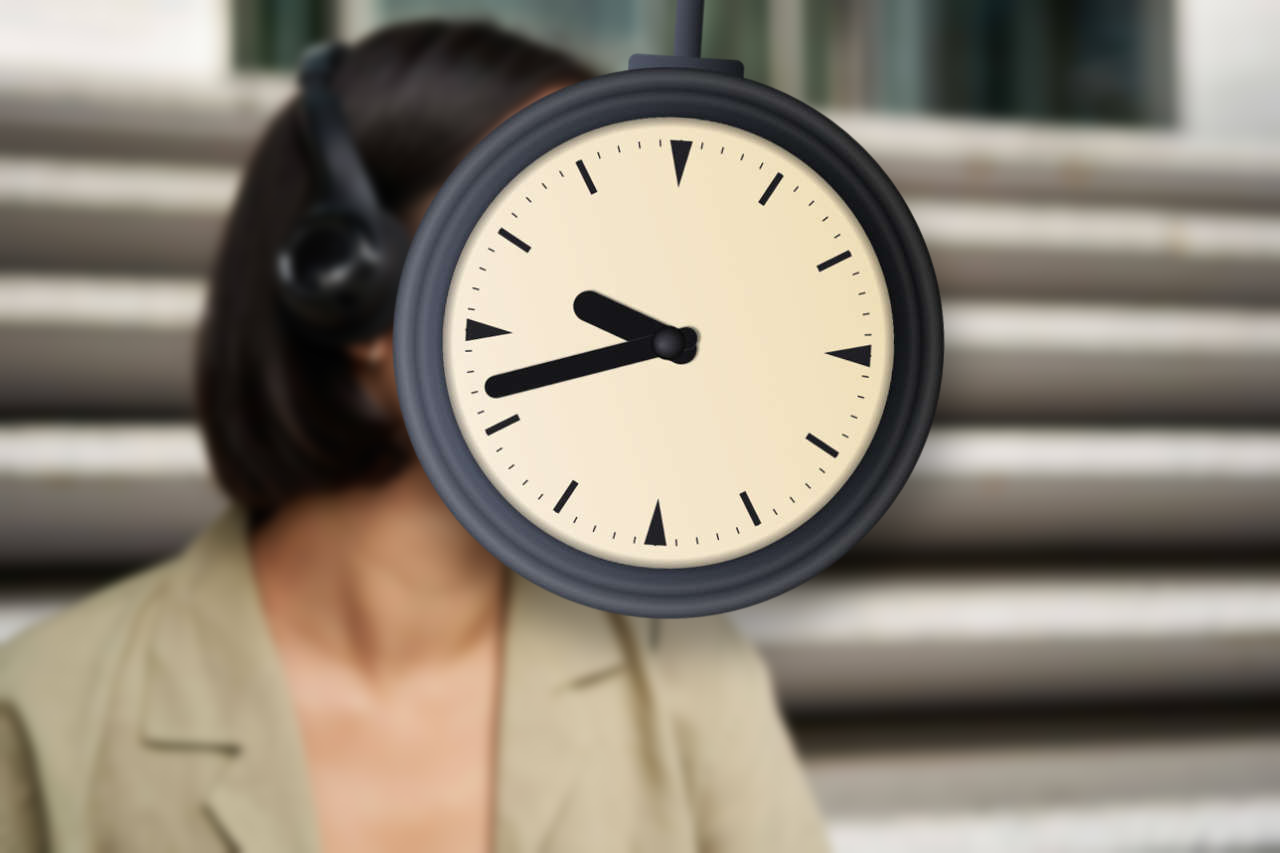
9 h 42 min
